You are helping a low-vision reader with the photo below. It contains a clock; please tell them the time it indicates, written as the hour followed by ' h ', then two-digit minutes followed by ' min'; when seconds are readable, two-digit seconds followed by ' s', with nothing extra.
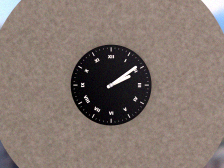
2 h 09 min
